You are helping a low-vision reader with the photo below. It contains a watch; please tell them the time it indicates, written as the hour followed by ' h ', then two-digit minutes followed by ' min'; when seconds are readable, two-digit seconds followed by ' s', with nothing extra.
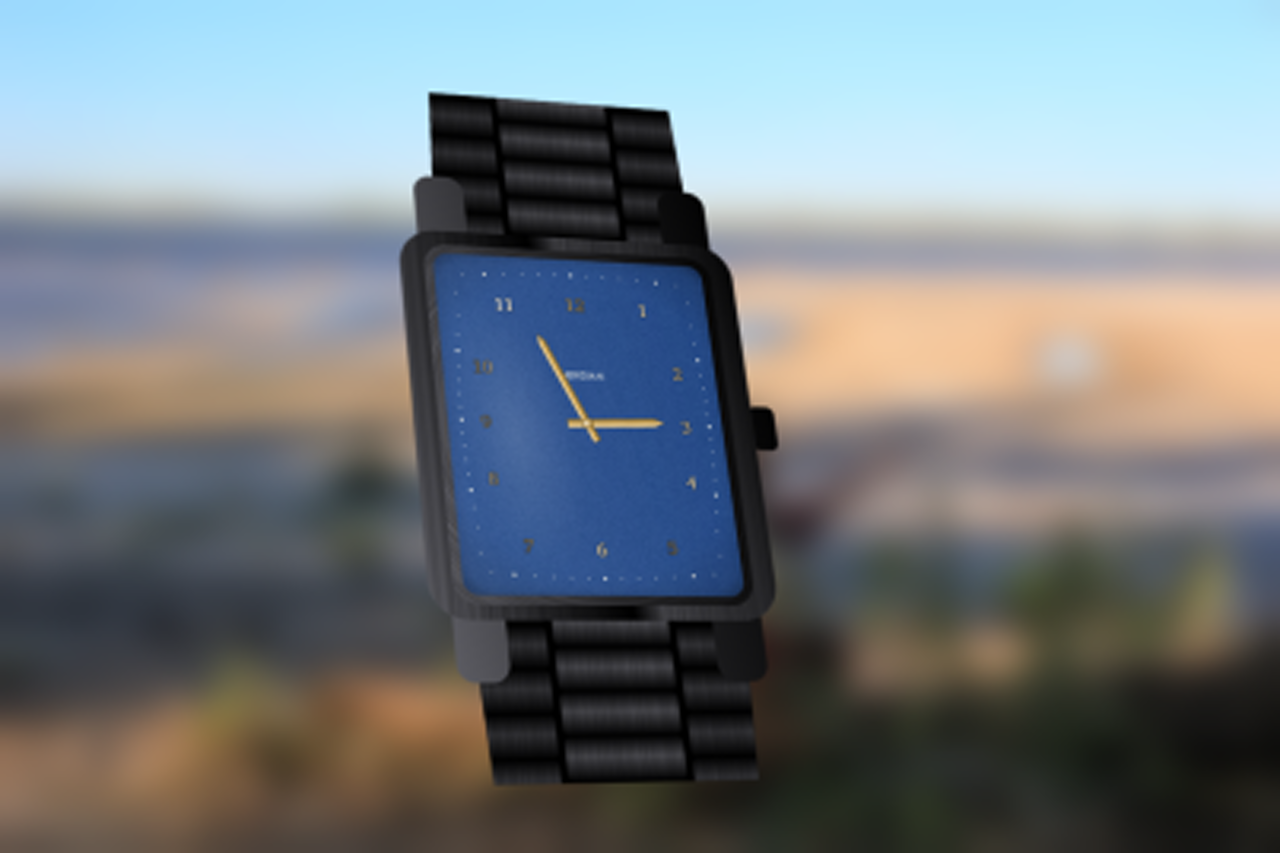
2 h 56 min
